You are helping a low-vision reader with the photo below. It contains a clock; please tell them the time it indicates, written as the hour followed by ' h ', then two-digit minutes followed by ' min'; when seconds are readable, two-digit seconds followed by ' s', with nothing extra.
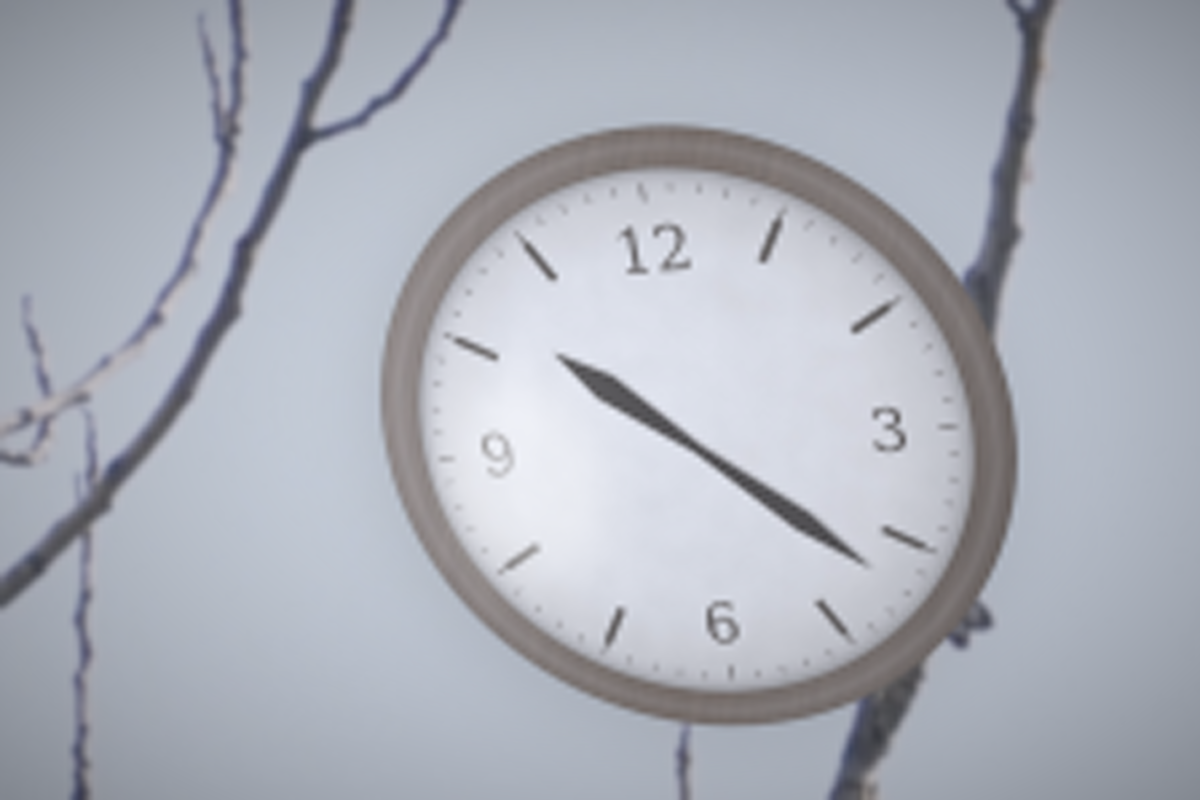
10 h 22 min
